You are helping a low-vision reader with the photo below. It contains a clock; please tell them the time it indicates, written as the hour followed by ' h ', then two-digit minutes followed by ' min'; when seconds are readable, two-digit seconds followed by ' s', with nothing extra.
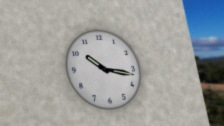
10 h 17 min
